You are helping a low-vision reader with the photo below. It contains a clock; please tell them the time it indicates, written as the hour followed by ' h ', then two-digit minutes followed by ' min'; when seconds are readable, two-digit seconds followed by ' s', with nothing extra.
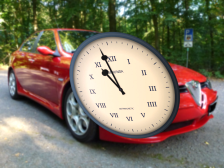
10 h 58 min
